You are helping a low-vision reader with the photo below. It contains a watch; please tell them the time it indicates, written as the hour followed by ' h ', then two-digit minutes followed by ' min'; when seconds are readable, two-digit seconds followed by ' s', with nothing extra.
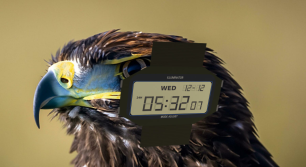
5 h 32 min 07 s
